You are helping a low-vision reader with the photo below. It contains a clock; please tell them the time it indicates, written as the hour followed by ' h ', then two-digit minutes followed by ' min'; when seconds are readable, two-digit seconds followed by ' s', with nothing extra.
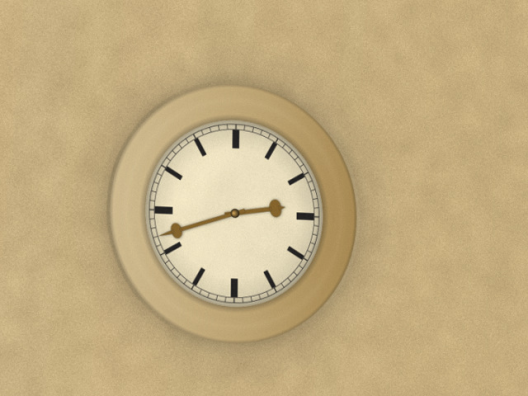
2 h 42 min
